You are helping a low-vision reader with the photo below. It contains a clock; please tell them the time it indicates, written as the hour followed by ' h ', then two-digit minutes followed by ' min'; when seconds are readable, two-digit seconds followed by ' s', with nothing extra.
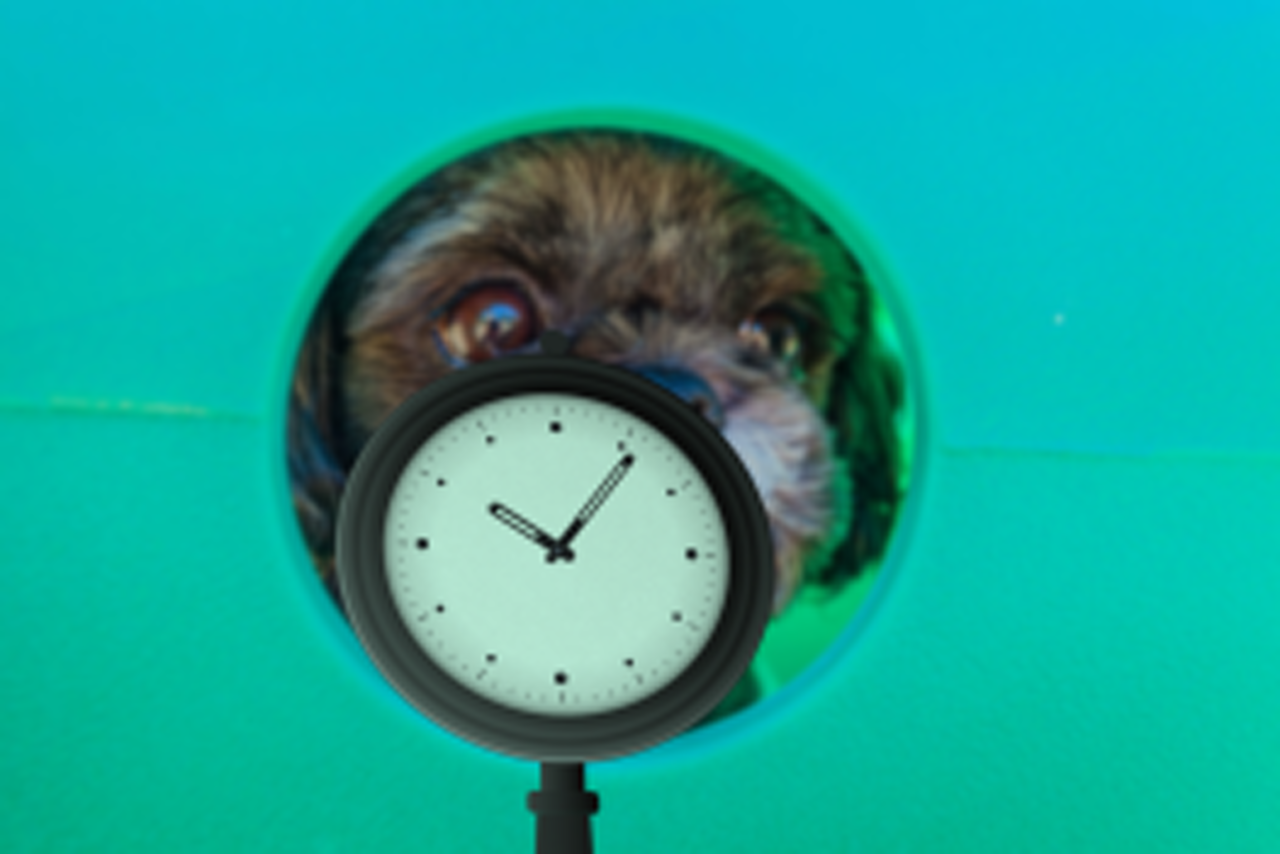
10 h 06 min
